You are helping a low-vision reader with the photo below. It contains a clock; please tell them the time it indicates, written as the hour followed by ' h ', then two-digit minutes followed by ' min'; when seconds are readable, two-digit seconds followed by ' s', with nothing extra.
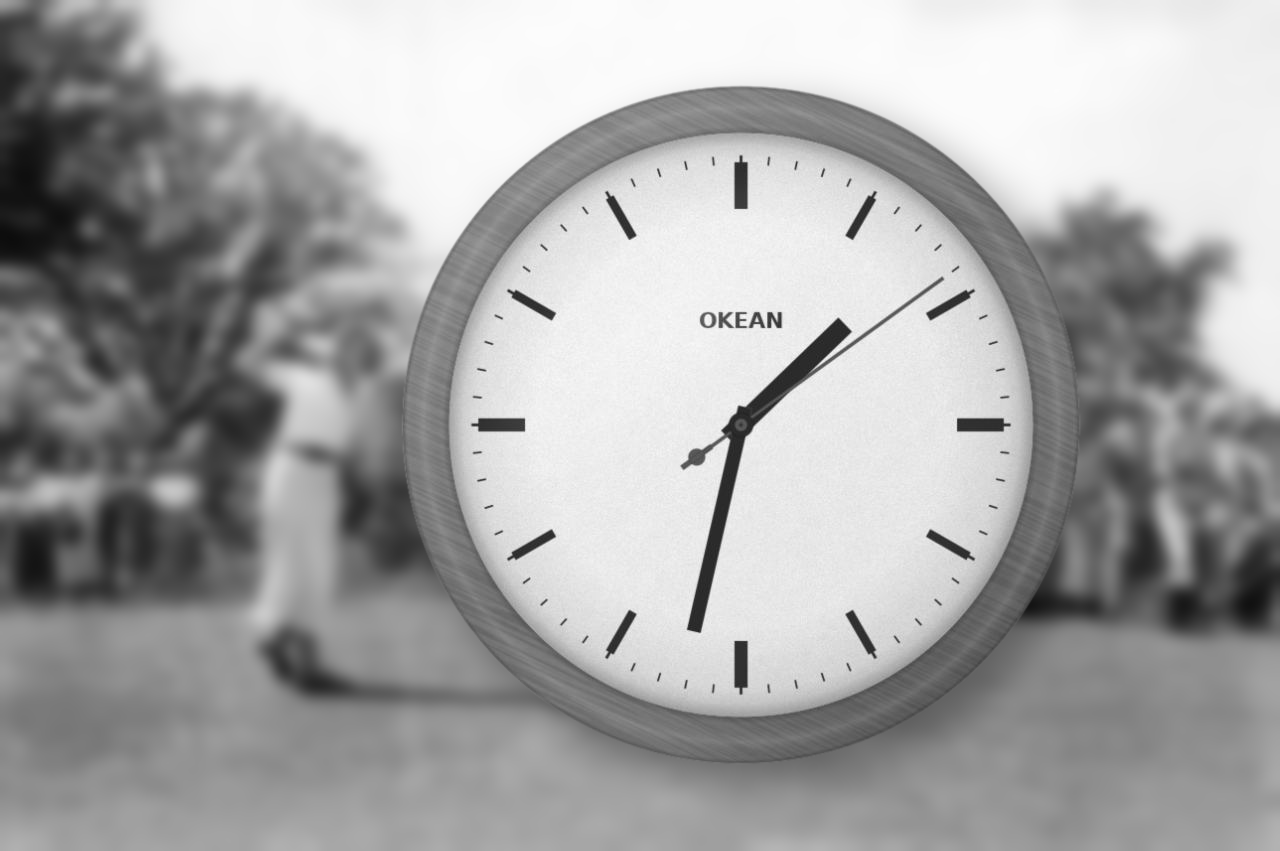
1 h 32 min 09 s
